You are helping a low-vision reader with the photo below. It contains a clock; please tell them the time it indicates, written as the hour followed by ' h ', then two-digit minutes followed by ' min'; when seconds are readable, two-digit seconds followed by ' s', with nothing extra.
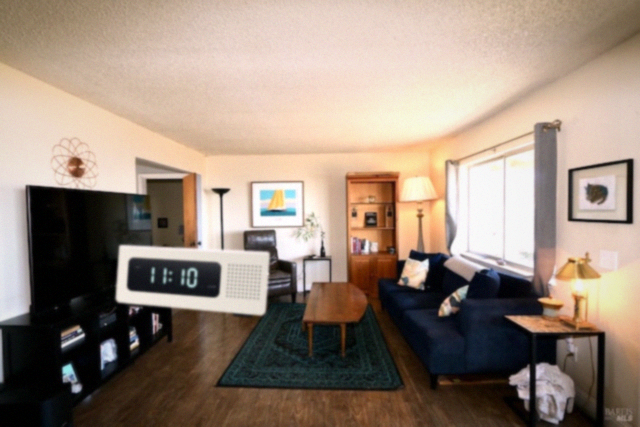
11 h 10 min
